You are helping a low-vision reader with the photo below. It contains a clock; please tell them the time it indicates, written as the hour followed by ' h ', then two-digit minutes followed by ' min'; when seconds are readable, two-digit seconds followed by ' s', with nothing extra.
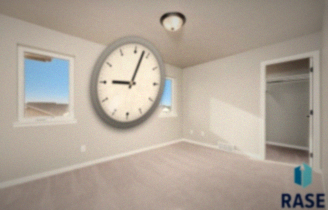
9 h 03 min
